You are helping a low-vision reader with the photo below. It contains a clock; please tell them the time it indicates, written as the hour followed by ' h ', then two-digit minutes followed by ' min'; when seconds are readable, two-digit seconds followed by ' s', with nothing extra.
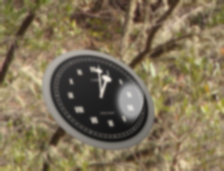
1 h 02 min
